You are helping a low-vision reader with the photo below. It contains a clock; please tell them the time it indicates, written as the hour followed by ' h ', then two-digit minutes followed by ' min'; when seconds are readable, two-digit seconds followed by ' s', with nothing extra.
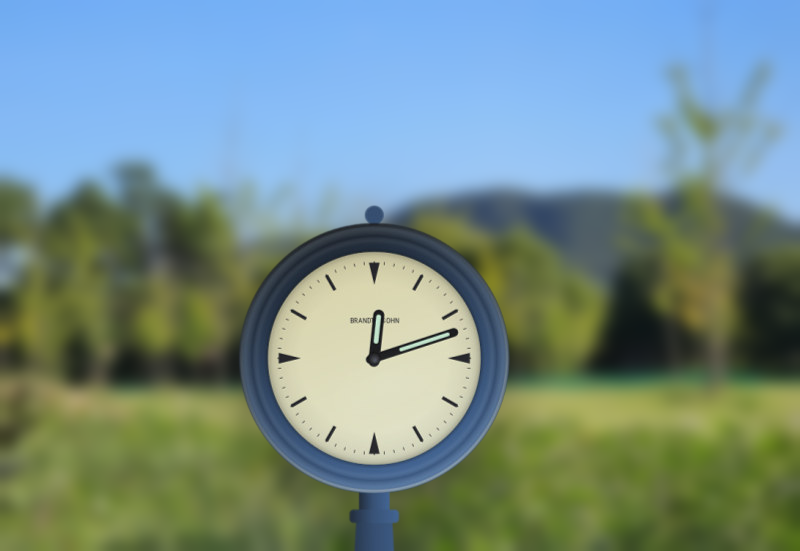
12 h 12 min
